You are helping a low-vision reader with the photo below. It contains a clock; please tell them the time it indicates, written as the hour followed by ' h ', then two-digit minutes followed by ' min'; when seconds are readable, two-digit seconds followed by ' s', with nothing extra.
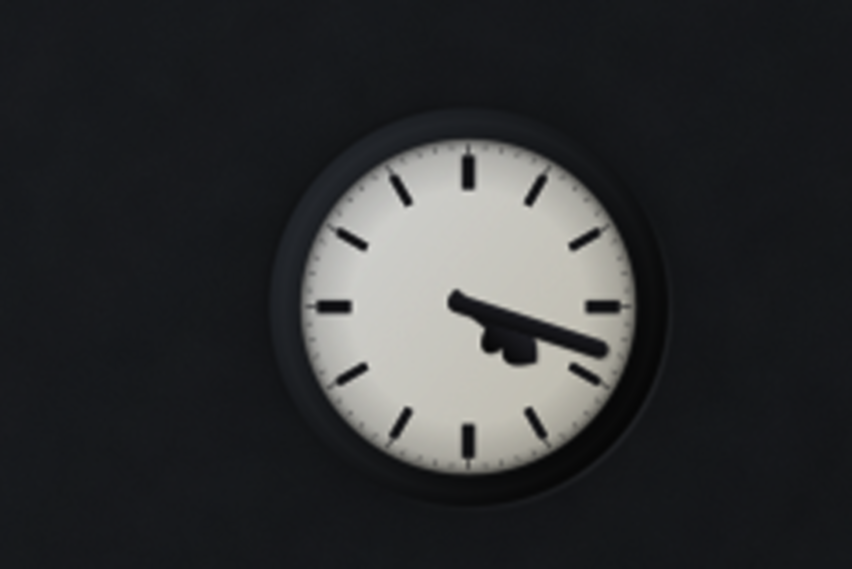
4 h 18 min
